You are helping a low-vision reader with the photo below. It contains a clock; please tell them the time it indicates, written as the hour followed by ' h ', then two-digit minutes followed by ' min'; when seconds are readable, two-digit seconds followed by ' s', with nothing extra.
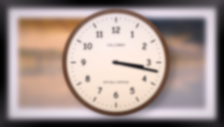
3 h 17 min
